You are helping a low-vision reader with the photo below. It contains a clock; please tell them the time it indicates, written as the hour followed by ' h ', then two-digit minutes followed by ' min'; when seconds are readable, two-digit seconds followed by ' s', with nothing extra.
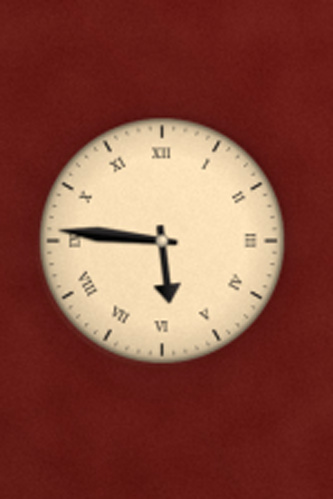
5 h 46 min
